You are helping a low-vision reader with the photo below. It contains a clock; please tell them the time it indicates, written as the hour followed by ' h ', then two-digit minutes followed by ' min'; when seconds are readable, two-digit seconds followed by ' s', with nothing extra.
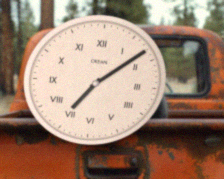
7 h 08 min
